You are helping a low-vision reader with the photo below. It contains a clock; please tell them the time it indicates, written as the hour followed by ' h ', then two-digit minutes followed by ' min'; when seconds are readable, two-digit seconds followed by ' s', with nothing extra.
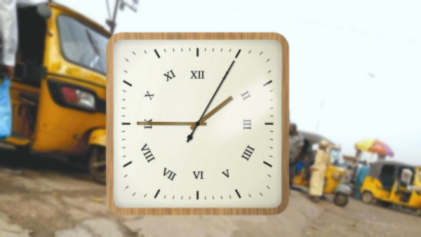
1 h 45 min 05 s
